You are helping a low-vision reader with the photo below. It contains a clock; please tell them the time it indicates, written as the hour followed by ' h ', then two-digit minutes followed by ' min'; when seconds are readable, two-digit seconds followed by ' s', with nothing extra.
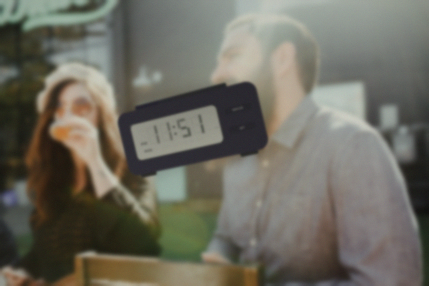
11 h 51 min
